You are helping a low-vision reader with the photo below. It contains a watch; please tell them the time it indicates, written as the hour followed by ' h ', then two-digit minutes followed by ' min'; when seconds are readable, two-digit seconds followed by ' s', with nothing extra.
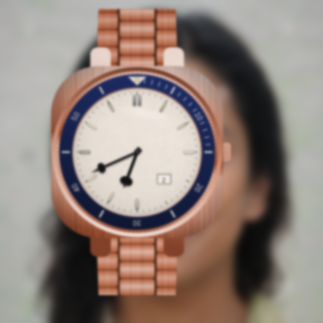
6 h 41 min
